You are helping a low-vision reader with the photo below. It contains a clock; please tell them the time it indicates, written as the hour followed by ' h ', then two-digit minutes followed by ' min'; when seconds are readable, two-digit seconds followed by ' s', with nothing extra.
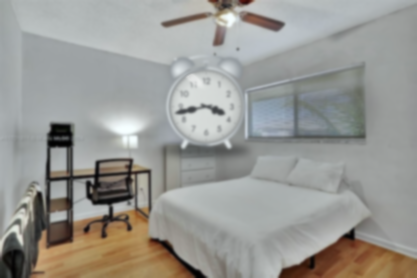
3 h 43 min
